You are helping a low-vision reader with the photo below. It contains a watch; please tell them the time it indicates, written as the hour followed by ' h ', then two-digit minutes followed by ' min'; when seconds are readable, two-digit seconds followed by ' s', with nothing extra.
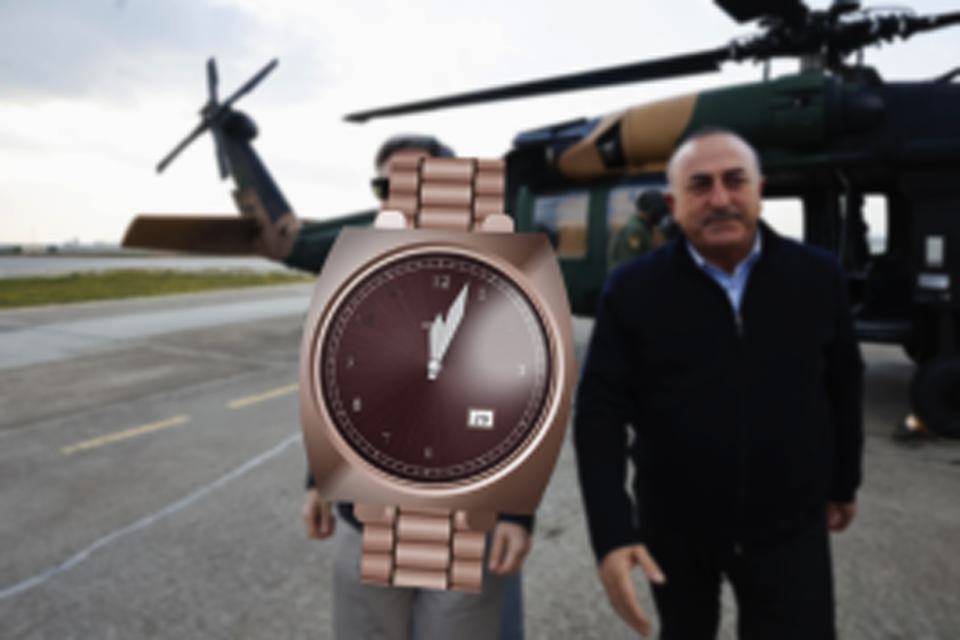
12 h 03 min
